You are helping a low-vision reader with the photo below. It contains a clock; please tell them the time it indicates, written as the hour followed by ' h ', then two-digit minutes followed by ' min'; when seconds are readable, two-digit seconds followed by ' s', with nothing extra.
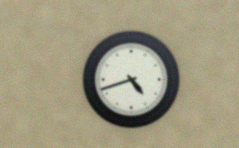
4 h 42 min
